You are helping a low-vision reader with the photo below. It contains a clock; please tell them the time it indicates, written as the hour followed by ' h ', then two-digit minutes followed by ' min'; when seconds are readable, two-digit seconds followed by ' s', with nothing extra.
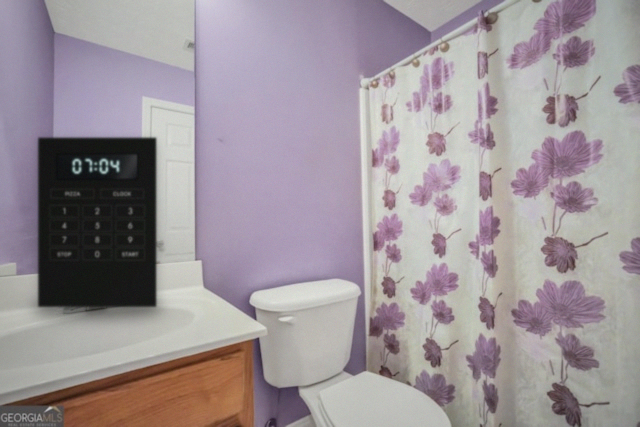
7 h 04 min
